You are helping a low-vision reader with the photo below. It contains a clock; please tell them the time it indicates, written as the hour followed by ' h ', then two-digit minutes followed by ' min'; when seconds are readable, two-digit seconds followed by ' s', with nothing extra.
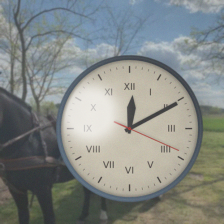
12 h 10 min 19 s
